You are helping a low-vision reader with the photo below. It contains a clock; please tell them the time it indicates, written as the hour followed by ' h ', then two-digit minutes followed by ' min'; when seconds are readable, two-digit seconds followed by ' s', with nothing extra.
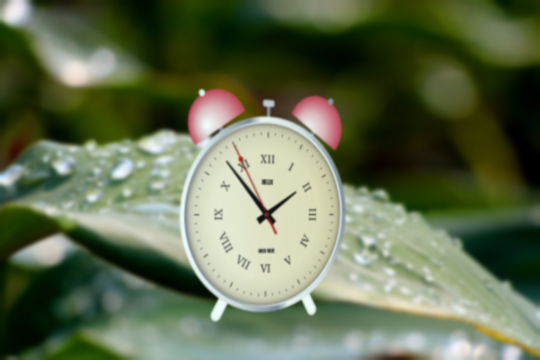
1 h 52 min 55 s
